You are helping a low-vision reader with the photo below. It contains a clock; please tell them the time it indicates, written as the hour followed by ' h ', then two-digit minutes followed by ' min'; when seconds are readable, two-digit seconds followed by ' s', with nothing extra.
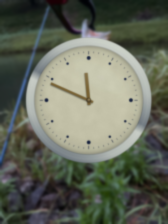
11 h 49 min
